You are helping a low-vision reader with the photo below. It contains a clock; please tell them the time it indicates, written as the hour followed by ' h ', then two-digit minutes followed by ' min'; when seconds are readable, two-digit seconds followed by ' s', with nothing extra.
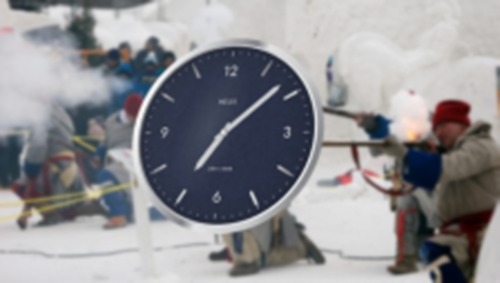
7 h 08 min
